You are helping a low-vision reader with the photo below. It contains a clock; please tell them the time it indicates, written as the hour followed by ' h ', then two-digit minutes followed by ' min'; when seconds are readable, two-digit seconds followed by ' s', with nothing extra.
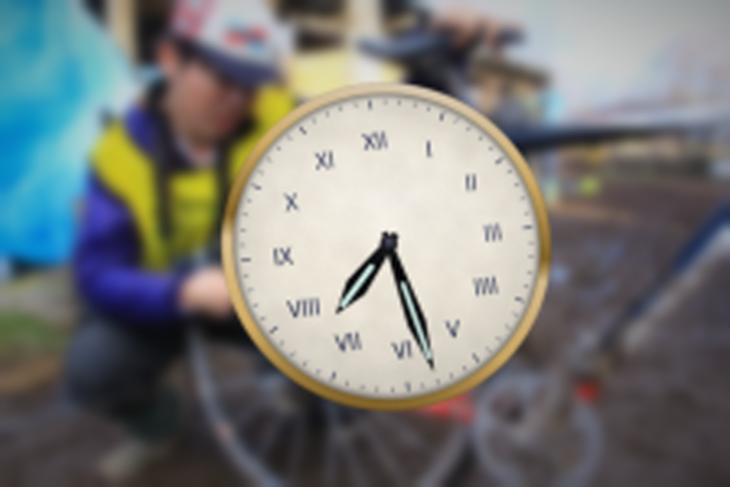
7 h 28 min
